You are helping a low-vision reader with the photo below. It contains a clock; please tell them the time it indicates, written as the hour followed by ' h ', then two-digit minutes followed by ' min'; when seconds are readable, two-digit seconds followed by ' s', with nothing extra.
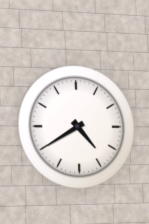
4 h 40 min
